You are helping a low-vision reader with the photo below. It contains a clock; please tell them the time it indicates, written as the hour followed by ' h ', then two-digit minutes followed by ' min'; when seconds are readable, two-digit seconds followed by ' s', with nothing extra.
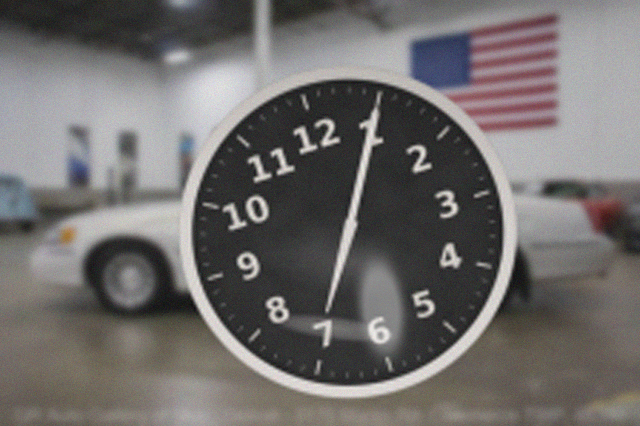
7 h 05 min
